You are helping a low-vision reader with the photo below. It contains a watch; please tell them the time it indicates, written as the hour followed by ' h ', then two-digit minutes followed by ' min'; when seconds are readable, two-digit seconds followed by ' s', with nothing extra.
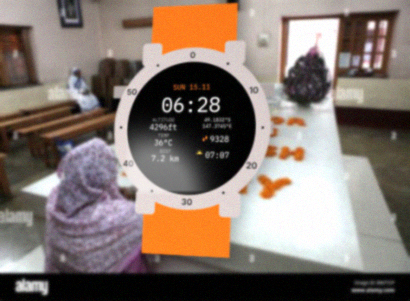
6 h 28 min
